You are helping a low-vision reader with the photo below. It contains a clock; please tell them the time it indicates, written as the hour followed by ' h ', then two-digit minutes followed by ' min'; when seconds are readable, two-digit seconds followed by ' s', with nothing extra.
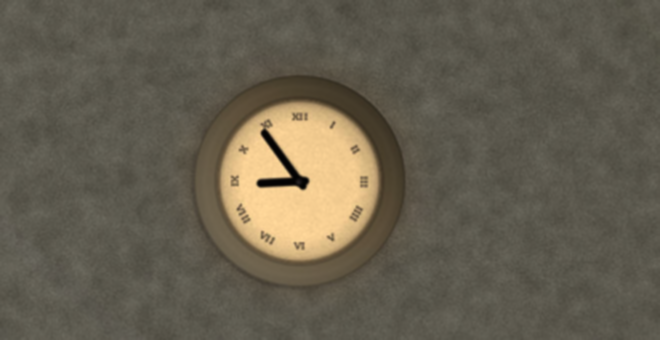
8 h 54 min
